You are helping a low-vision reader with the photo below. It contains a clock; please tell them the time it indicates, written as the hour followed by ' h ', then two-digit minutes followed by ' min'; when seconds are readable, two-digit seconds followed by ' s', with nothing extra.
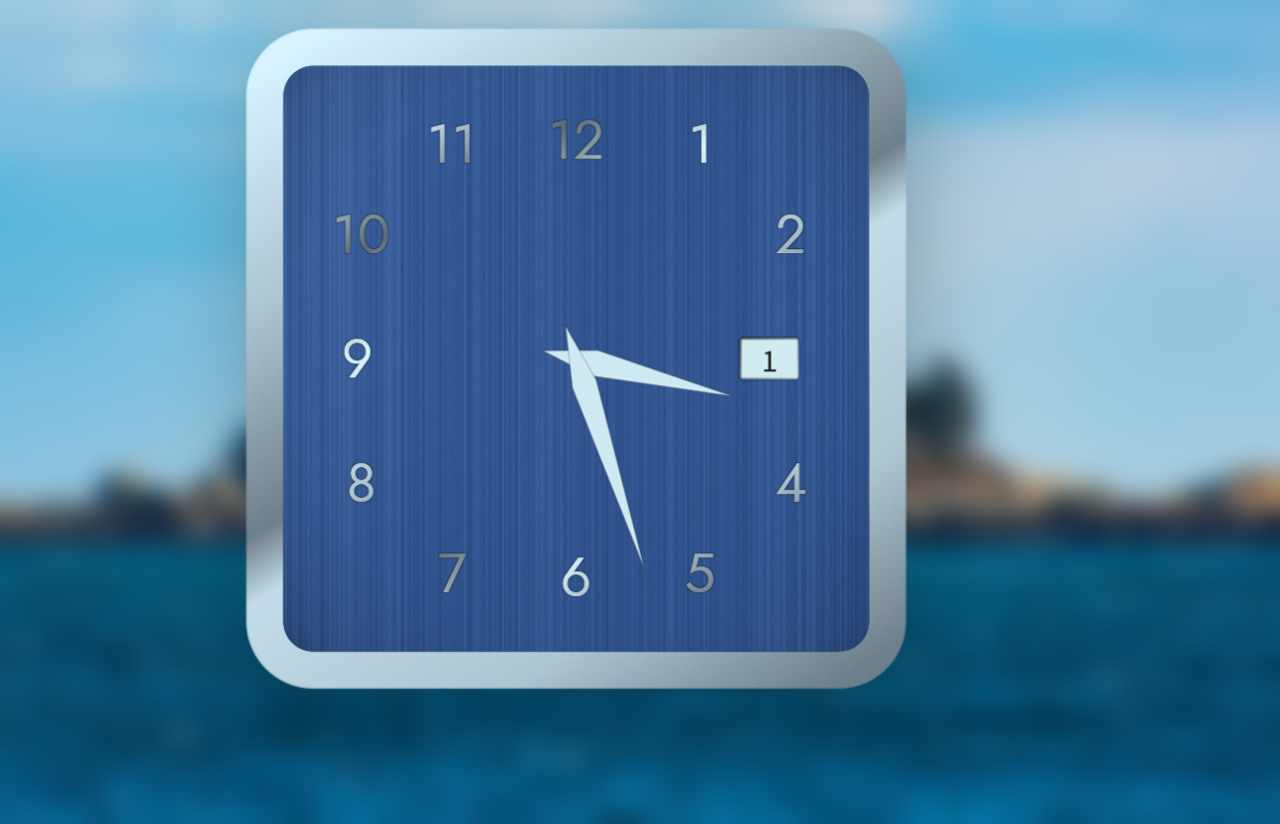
3 h 27 min
